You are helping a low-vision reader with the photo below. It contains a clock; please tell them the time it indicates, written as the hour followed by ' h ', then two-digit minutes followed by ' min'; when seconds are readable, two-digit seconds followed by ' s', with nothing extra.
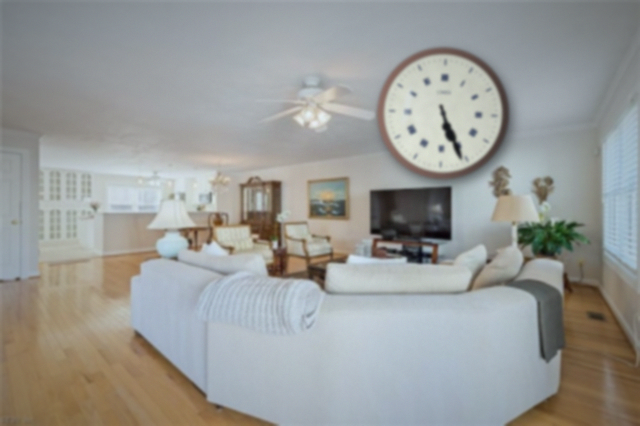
5 h 26 min
